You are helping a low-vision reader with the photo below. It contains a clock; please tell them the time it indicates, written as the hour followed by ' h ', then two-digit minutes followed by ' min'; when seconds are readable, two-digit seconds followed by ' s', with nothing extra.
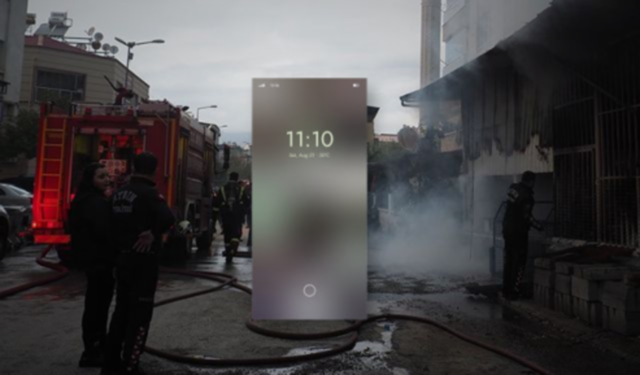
11 h 10 min
